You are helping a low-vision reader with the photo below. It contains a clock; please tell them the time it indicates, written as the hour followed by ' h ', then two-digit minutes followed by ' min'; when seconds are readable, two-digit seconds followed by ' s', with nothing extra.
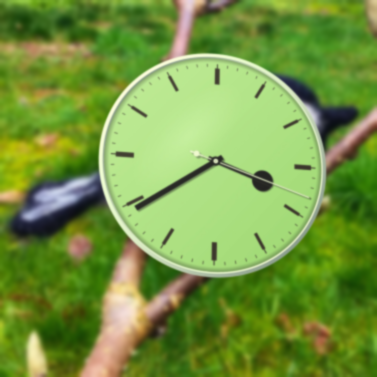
3 h 39 min 18 s
